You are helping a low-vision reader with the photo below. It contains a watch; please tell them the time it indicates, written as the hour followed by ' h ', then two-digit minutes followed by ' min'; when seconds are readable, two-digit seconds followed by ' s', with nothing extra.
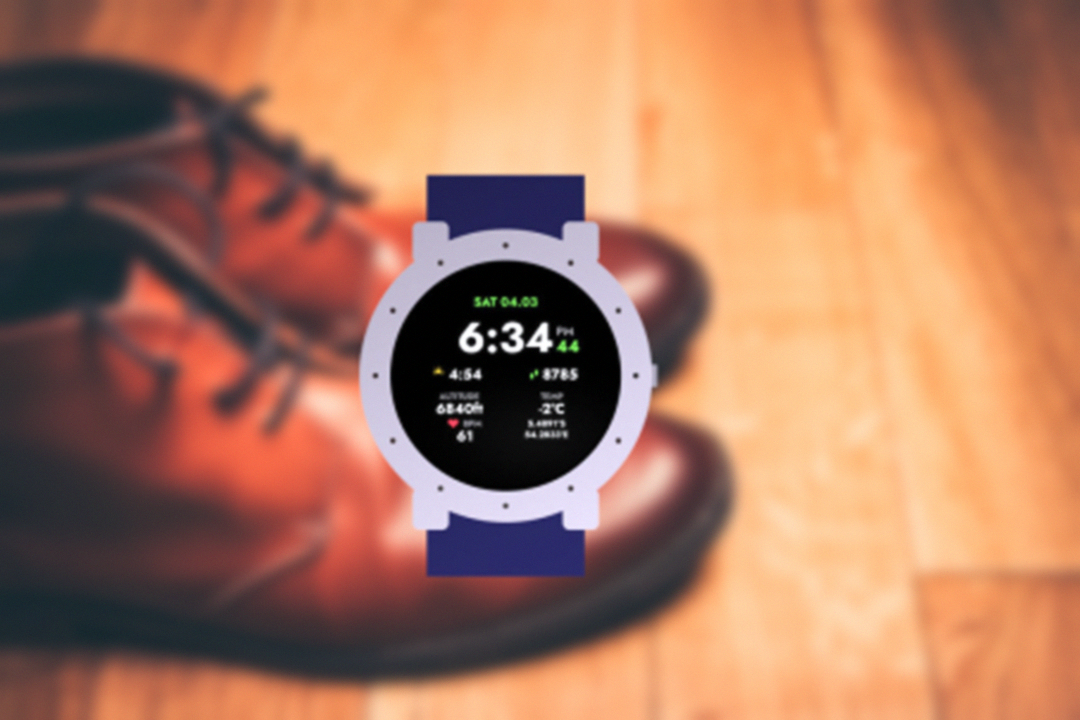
6 h 34 min
